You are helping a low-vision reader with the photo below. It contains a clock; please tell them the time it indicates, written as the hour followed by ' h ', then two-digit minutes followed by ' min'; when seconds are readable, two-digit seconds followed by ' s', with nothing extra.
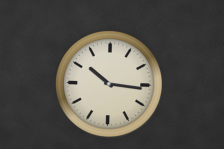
10 h 16 min
